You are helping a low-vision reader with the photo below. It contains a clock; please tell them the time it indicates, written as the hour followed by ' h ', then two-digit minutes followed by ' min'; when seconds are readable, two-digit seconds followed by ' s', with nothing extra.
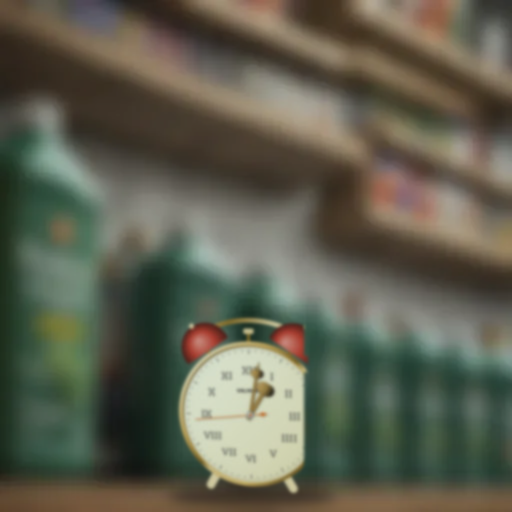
1 h 01 min 44 s
